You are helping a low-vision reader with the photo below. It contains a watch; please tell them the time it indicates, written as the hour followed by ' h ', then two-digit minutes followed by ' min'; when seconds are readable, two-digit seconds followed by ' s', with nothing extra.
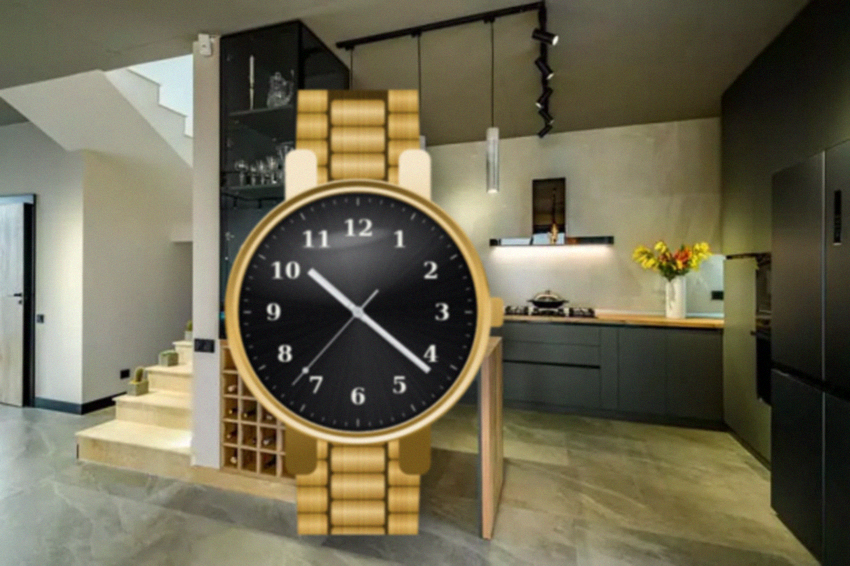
10 h 21 min 37 s
